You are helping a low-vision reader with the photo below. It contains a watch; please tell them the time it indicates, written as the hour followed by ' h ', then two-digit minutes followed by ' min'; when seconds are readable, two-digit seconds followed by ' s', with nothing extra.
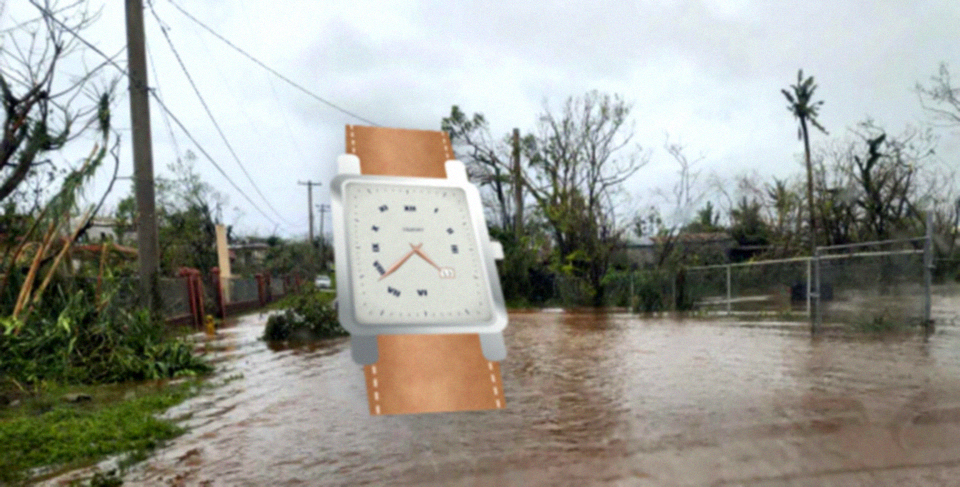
4 h 38 min
